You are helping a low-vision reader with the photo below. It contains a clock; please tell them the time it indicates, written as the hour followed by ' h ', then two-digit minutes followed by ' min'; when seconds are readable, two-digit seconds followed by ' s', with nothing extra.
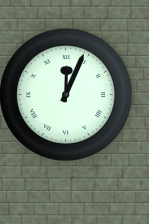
12 h 04 min
